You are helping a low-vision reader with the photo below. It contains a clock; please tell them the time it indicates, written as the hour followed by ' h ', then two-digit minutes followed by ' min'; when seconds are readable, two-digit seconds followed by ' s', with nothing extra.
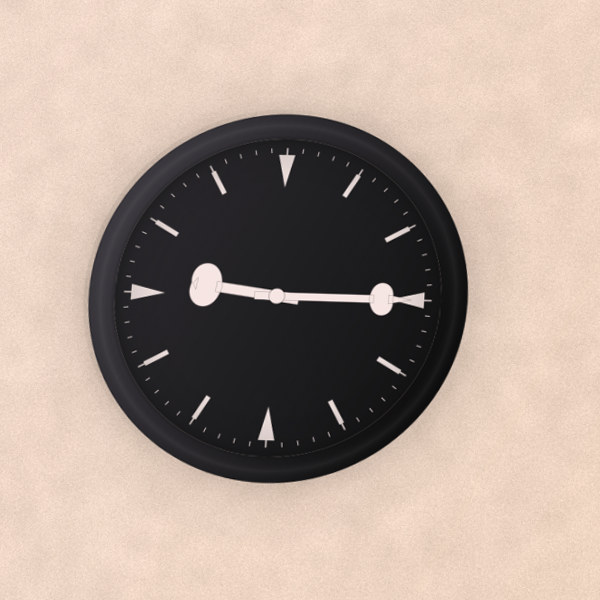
9 h 15 min
